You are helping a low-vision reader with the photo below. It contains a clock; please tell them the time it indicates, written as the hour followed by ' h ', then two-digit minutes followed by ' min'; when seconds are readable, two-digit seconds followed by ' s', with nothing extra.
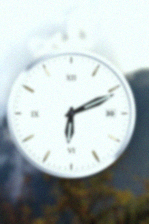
6 h 11 min
